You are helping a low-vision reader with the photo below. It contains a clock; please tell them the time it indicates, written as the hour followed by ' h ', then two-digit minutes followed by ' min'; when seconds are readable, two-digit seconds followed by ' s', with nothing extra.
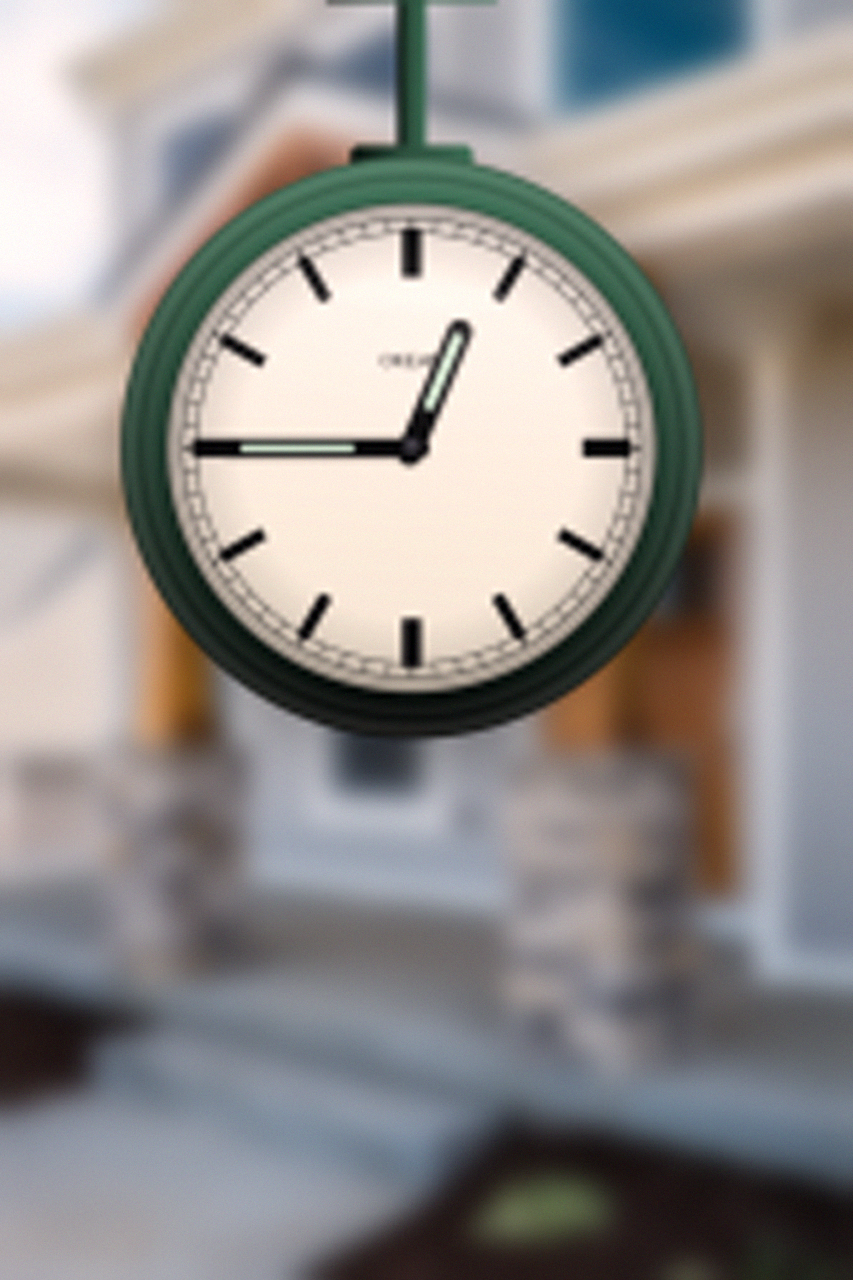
12 h 45 min
